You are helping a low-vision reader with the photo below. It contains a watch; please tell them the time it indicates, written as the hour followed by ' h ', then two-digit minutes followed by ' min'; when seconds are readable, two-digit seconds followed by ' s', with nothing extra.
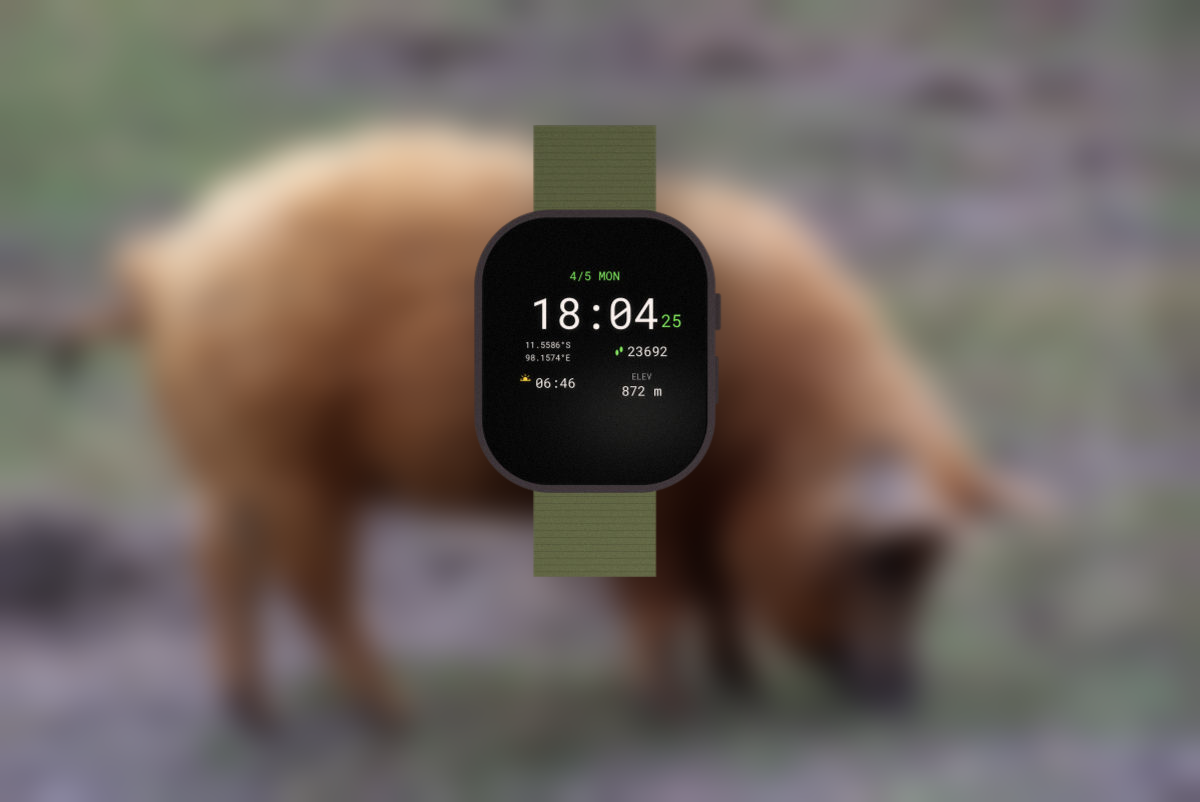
18 h 04 min 25 s
